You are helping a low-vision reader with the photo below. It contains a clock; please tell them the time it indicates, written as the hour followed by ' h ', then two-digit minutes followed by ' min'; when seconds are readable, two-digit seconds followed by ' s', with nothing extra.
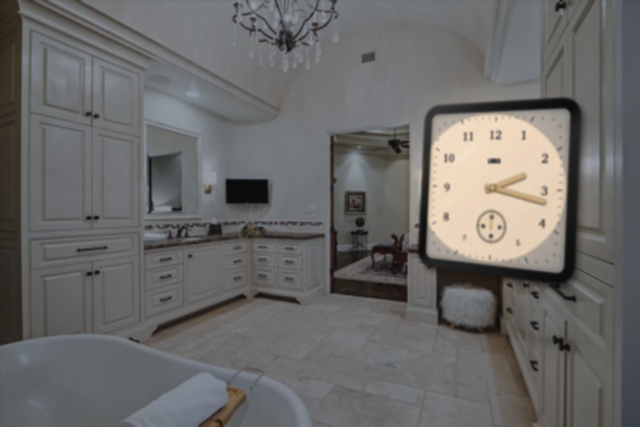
2 h 17 min
